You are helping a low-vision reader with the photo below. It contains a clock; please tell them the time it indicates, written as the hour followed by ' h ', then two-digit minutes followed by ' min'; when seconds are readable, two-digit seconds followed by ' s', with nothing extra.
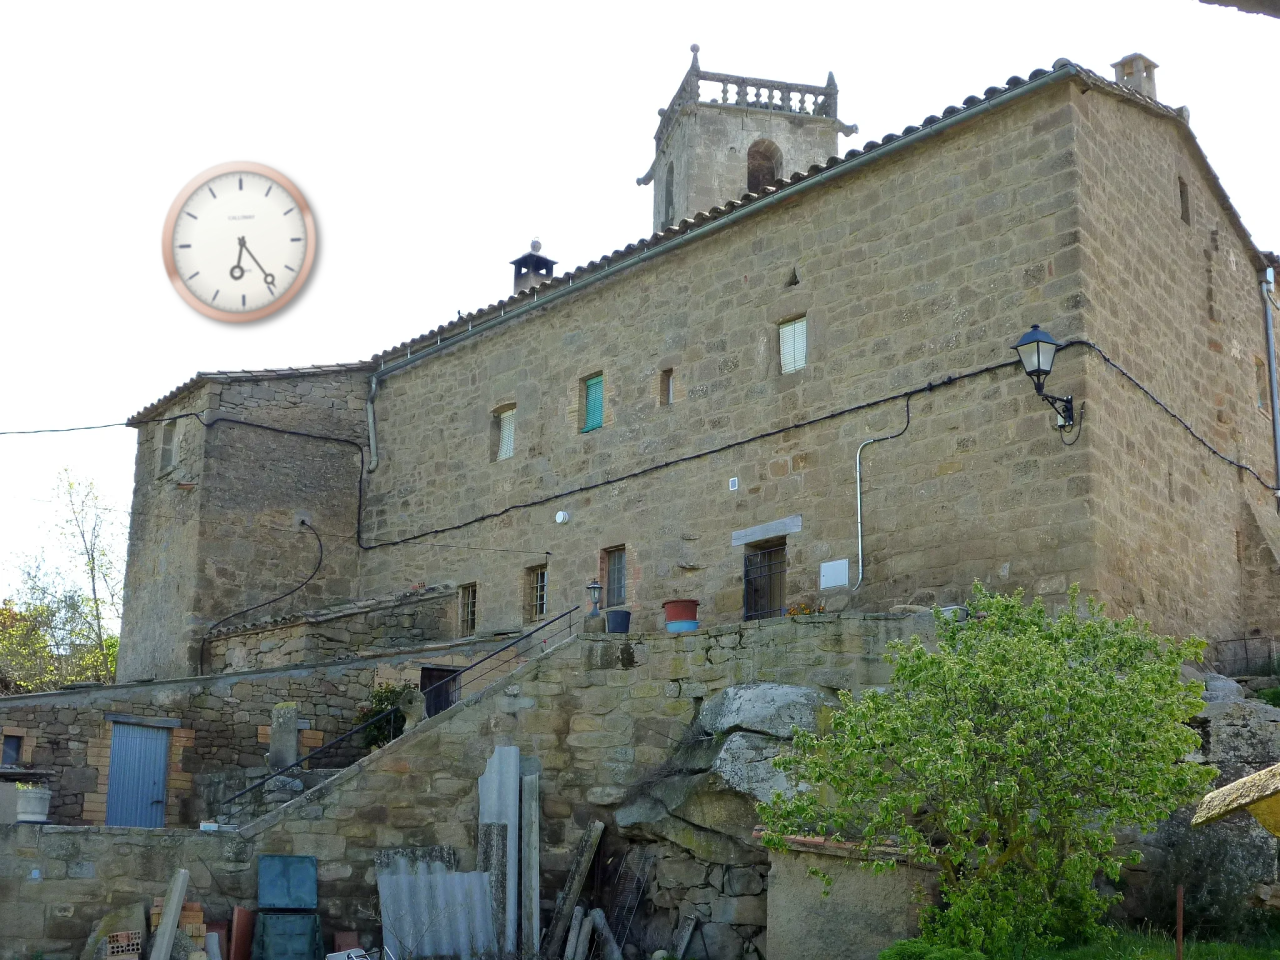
6 h 24 min
